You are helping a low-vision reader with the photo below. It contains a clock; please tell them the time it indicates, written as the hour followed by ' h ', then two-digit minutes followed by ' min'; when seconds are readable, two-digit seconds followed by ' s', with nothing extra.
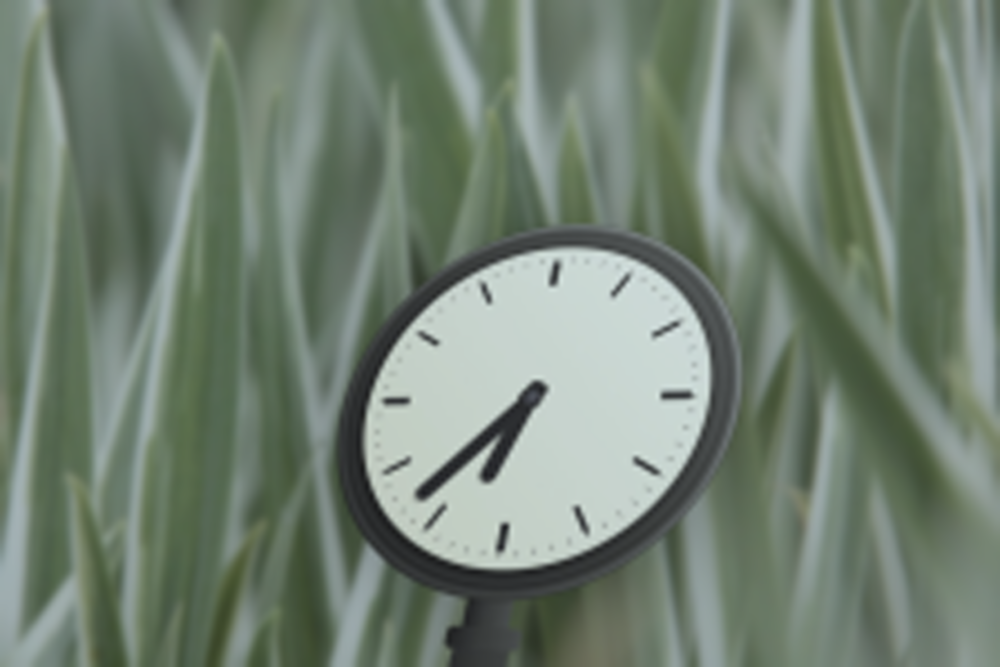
6 h 37 min
